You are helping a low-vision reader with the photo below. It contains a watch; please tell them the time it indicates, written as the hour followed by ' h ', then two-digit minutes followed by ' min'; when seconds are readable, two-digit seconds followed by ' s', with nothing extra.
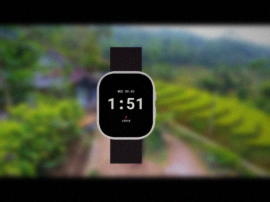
1 h 51 min
